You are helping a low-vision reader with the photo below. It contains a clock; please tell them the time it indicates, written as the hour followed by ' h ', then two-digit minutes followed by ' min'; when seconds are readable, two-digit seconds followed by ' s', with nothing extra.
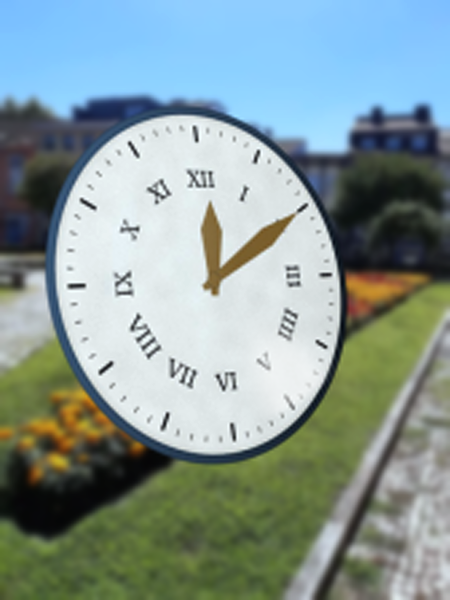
12 h 10 min
